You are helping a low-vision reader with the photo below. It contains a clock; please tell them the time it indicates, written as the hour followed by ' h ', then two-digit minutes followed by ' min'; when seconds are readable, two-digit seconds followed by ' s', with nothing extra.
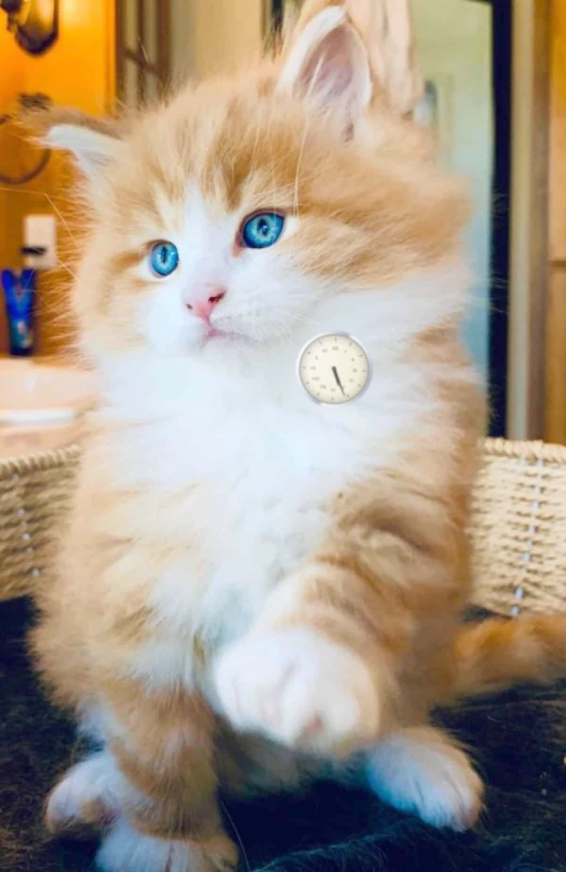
5 h 26 min
